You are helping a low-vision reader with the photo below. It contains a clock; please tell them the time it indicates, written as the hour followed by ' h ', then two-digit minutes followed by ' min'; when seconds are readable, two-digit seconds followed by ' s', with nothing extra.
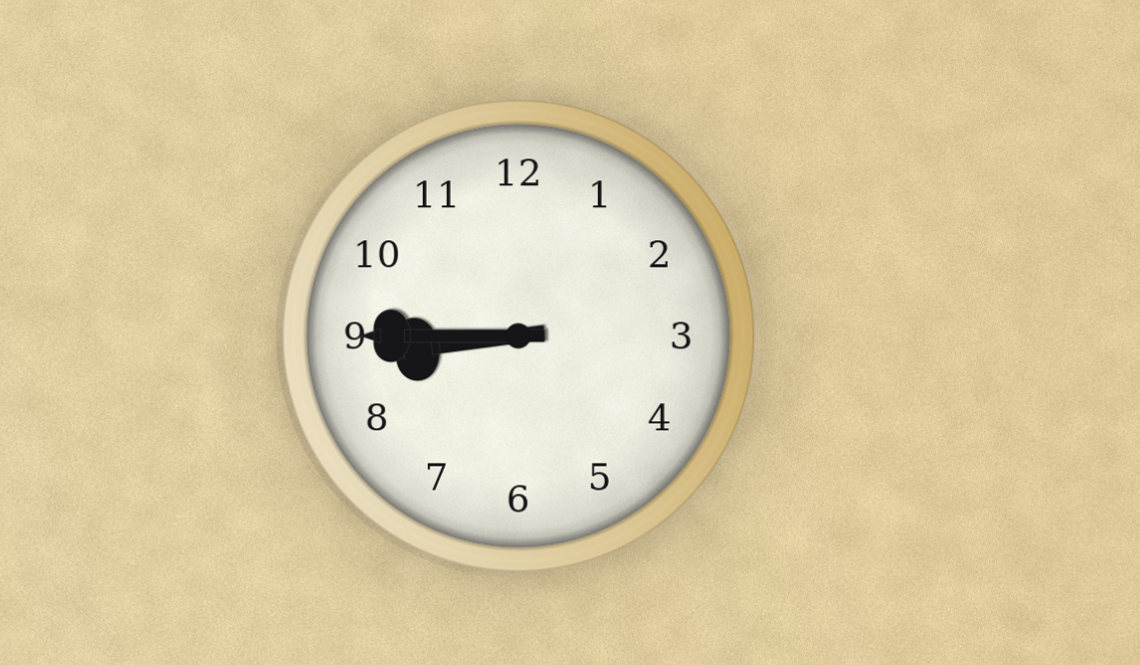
8 h 45 min
